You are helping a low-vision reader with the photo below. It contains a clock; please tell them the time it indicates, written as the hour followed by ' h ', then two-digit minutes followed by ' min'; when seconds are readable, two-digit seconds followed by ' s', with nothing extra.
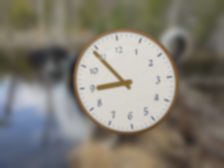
8 h 54 min
